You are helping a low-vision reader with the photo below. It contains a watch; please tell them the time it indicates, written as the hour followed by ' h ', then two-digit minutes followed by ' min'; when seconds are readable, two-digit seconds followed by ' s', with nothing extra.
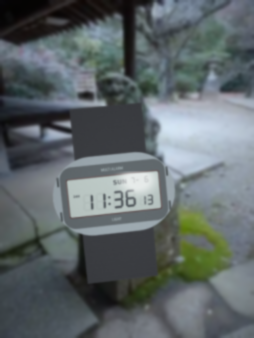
11 h 36 min 13 s
